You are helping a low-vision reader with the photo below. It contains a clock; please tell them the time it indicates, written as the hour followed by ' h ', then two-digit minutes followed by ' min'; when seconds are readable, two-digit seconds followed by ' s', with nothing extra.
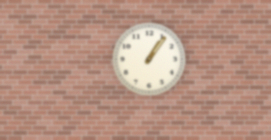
1 h 06 min
